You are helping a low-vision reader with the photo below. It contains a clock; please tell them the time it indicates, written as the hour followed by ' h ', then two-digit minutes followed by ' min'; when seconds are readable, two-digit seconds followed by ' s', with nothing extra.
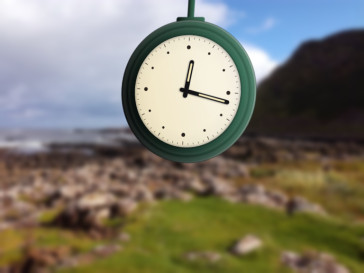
12 h 17 min
